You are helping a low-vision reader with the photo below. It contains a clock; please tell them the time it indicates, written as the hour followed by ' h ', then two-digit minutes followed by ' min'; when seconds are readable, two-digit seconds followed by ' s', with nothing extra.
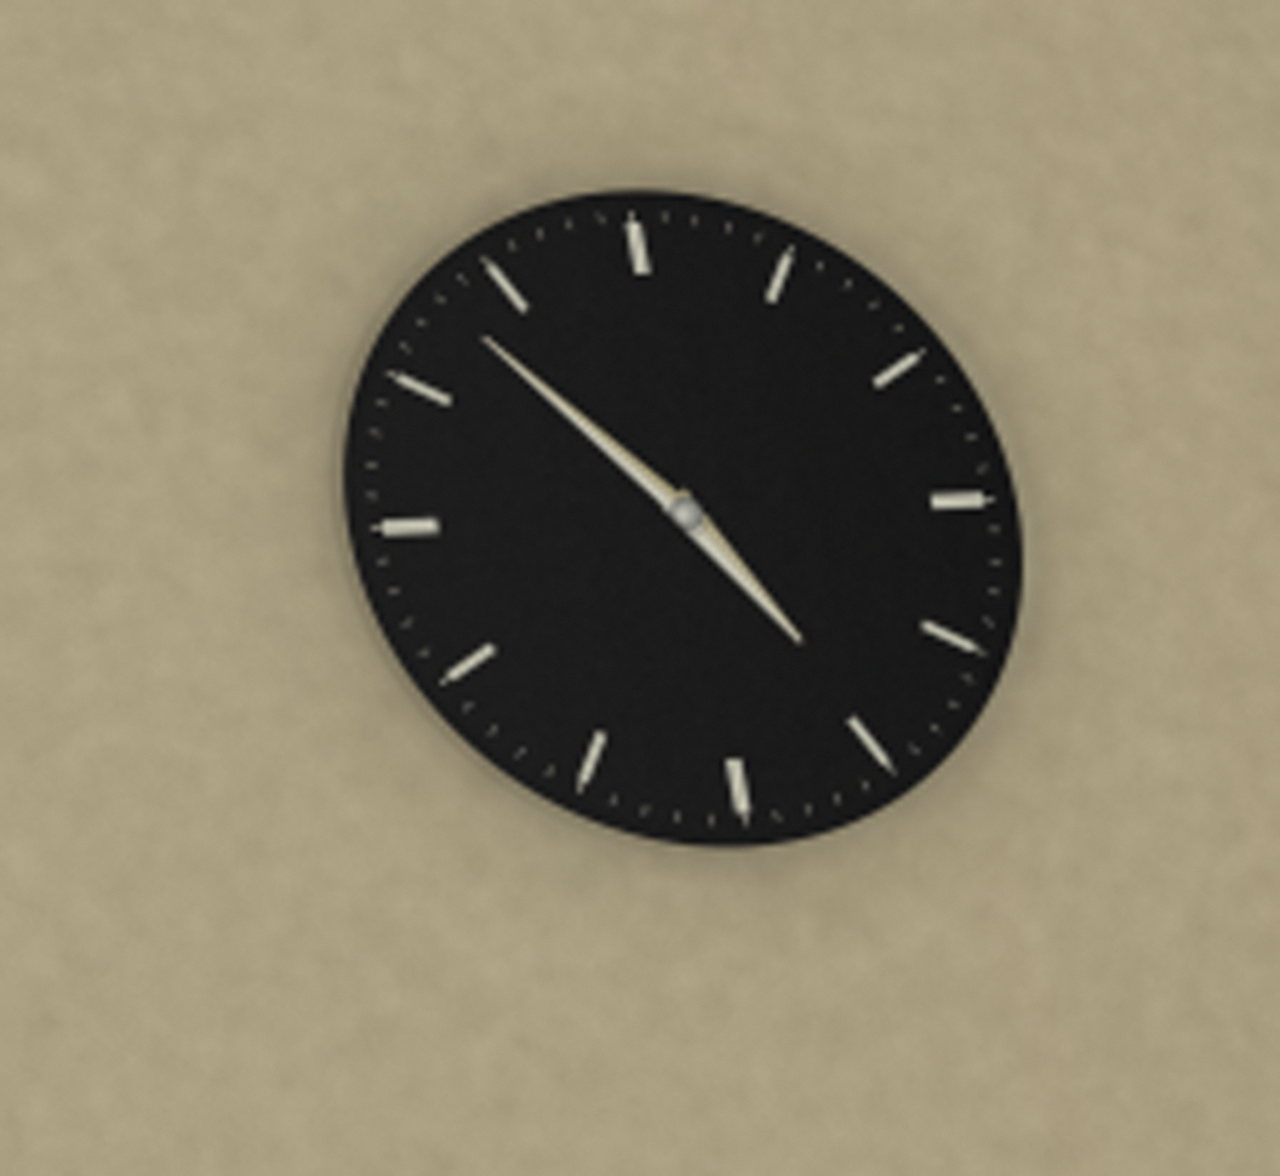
4 h 53 min
